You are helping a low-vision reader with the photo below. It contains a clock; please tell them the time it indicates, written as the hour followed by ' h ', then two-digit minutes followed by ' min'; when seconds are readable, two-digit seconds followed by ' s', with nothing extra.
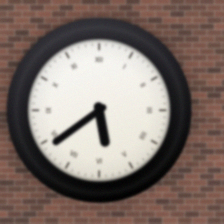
5 h 39 min
